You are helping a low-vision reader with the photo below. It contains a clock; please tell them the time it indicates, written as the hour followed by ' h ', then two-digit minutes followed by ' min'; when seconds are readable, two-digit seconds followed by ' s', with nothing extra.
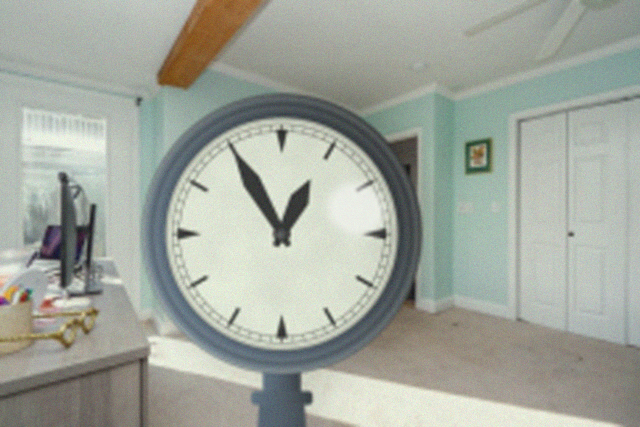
12 h 55 min
